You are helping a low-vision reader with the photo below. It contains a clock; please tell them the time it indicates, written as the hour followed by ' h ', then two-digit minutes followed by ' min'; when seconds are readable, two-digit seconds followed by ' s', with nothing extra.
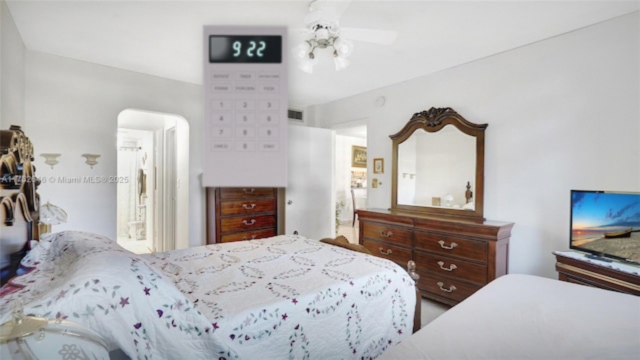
9 h 22 min
